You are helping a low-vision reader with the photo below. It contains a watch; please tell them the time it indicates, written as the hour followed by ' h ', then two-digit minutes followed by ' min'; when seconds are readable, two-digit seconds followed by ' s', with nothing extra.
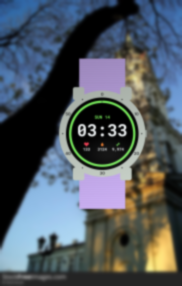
3 h 33 min
